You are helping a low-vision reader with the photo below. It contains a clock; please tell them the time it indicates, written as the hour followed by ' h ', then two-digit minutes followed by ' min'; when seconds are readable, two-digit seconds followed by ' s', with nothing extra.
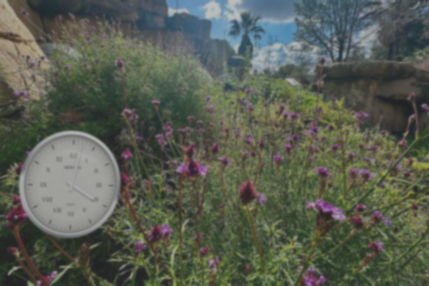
4 h 02 min
